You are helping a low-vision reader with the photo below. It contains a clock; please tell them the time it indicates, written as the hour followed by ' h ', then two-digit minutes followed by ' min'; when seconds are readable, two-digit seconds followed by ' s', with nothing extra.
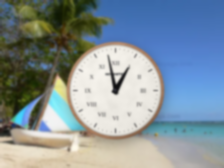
12 h 58 min
